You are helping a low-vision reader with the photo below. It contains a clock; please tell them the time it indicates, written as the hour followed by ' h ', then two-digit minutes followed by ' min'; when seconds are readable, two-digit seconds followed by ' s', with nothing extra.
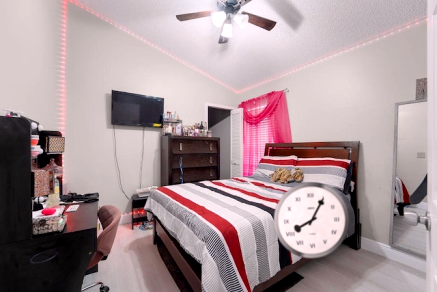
8 h 05 min
